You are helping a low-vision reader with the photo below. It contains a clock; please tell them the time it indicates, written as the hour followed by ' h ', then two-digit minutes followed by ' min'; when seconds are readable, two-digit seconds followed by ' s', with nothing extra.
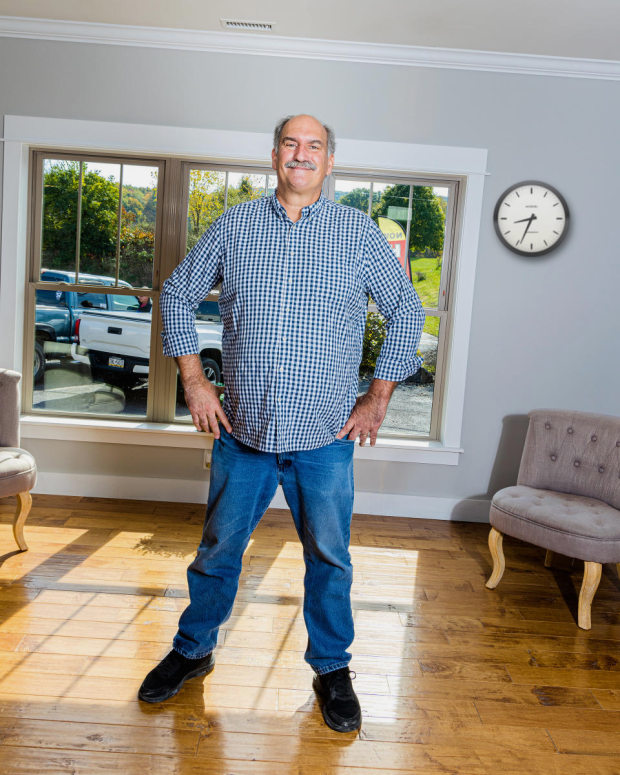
8 h 34 min
